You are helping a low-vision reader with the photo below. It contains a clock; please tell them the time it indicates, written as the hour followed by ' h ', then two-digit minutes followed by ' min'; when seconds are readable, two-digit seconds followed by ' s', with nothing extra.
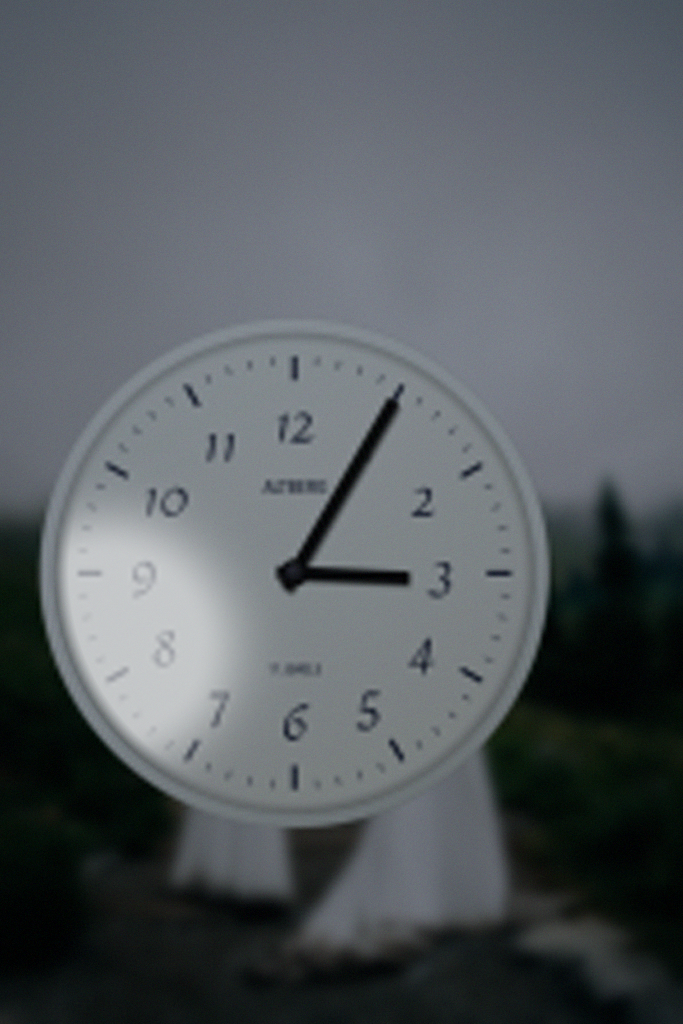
3 h 05 min
